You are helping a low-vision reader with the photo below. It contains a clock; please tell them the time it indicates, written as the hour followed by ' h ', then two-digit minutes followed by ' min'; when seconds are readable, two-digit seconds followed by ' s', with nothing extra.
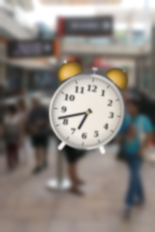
6 h 42 min
